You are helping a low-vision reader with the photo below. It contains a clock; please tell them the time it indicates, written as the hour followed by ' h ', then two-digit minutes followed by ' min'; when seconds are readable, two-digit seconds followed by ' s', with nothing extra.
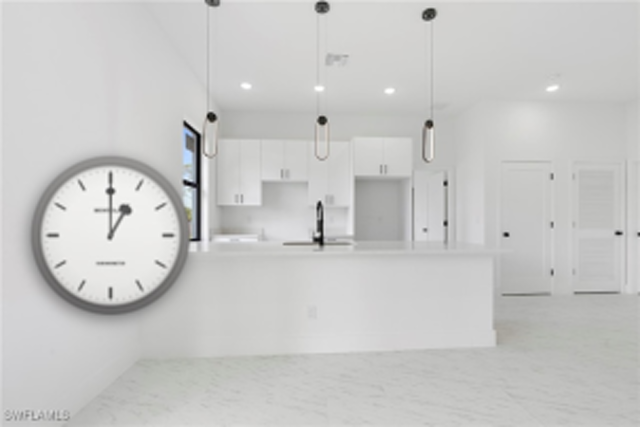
1 h 00 min
